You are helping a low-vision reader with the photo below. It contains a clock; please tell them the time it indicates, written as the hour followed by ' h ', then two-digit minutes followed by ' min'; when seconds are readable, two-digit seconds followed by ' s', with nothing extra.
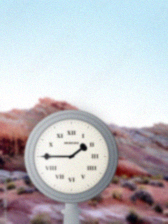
1 h 45 min
